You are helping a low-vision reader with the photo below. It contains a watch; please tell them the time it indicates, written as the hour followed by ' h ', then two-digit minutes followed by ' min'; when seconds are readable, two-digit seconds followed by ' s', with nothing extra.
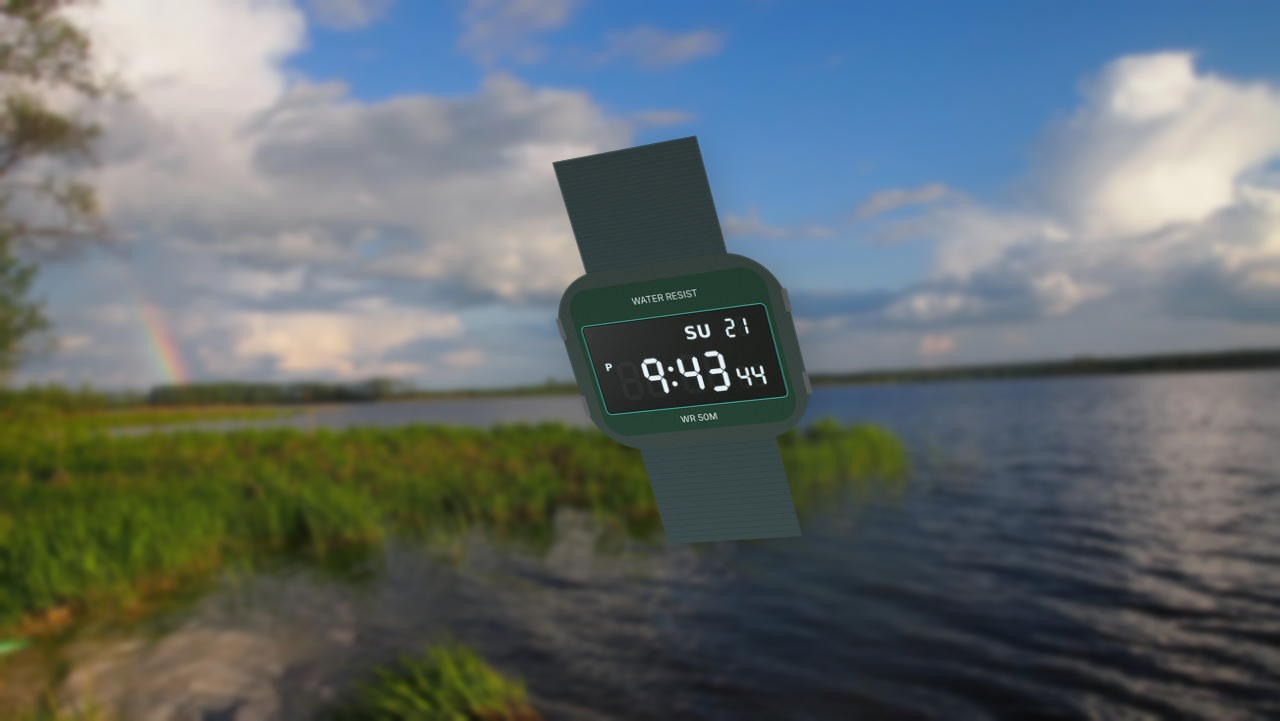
9 h 43 min 44 s
